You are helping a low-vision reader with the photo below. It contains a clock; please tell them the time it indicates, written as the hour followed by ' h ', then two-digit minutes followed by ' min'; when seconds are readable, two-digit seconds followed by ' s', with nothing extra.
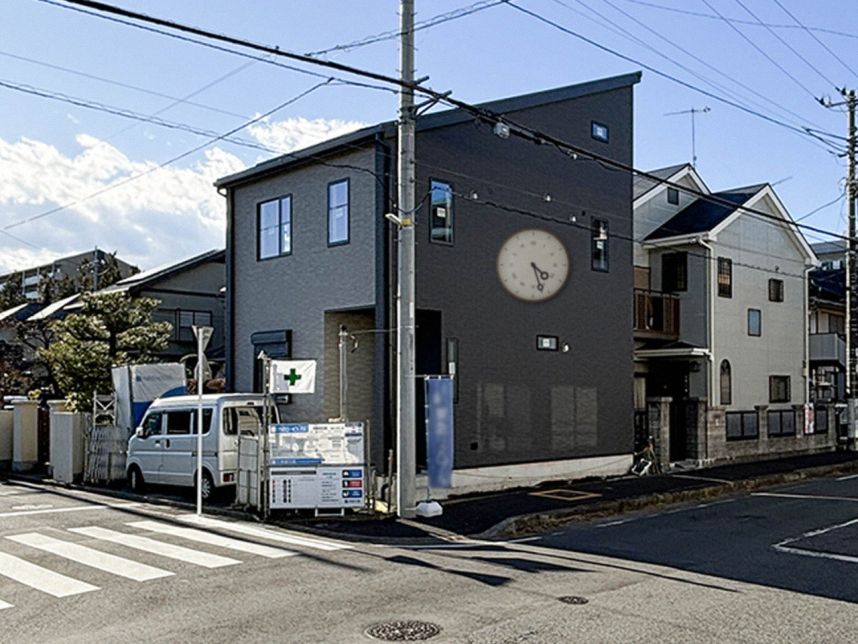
4 h 27 min
